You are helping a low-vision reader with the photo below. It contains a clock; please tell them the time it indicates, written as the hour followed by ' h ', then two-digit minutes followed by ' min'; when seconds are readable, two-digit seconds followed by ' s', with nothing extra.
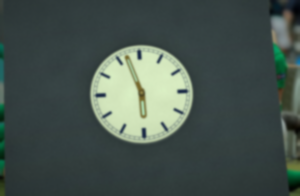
5 h 57 min
